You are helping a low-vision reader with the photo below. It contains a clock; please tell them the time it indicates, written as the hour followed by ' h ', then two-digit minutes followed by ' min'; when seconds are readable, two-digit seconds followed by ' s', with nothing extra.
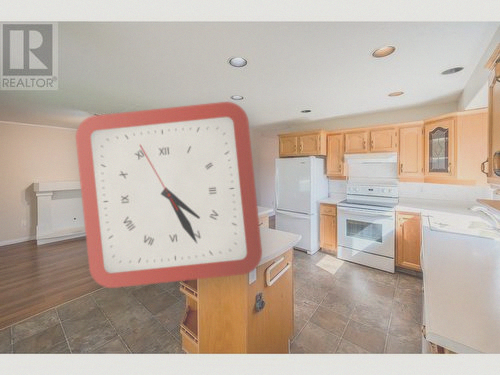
4 h 25 min 56 s
